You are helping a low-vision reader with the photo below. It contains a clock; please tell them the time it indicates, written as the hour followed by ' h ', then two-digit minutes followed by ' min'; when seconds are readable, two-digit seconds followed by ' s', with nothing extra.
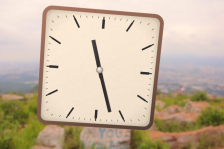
11 h 27 min
